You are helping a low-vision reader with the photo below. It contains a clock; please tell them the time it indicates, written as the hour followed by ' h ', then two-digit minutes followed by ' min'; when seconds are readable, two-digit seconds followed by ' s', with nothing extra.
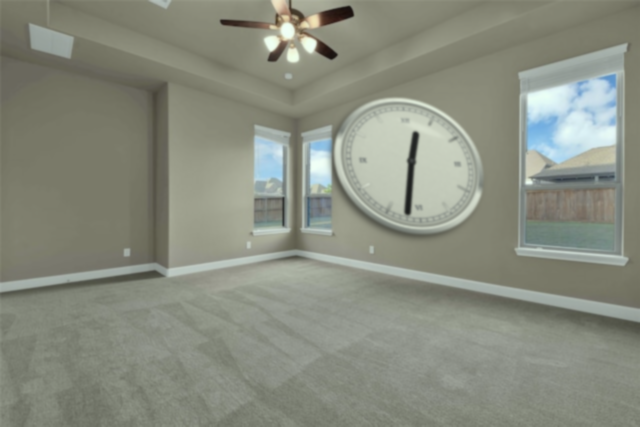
12 h 32 min
